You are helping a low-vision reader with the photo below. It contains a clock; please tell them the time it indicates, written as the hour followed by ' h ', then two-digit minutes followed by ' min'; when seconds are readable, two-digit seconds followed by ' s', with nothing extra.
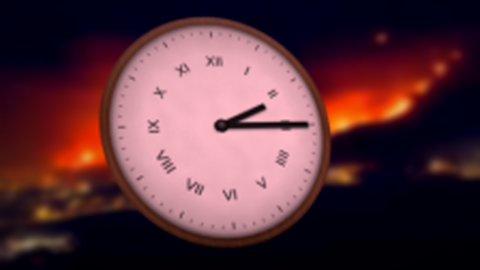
2 h 15 min
